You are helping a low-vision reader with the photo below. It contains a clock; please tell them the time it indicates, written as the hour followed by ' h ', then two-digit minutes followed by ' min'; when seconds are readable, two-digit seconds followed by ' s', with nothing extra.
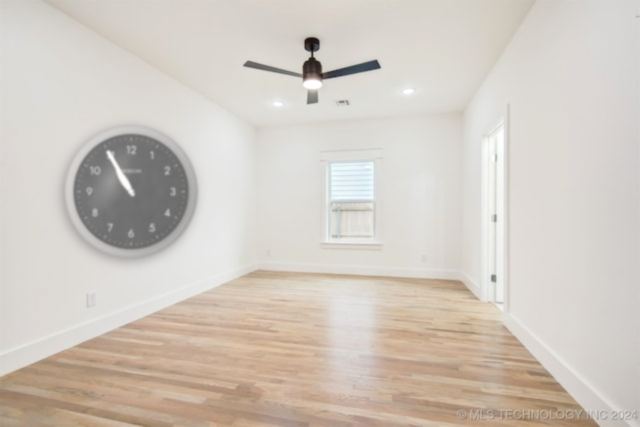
10 h 55 min
